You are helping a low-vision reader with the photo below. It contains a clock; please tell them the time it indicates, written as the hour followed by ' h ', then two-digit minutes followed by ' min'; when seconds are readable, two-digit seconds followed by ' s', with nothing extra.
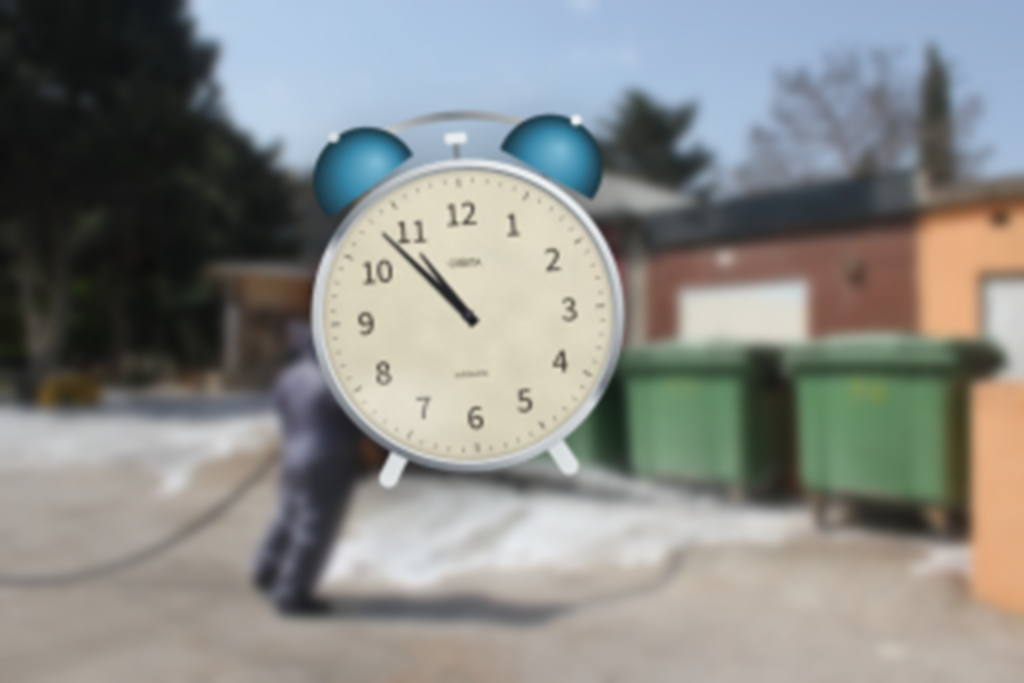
10 h 53 min
